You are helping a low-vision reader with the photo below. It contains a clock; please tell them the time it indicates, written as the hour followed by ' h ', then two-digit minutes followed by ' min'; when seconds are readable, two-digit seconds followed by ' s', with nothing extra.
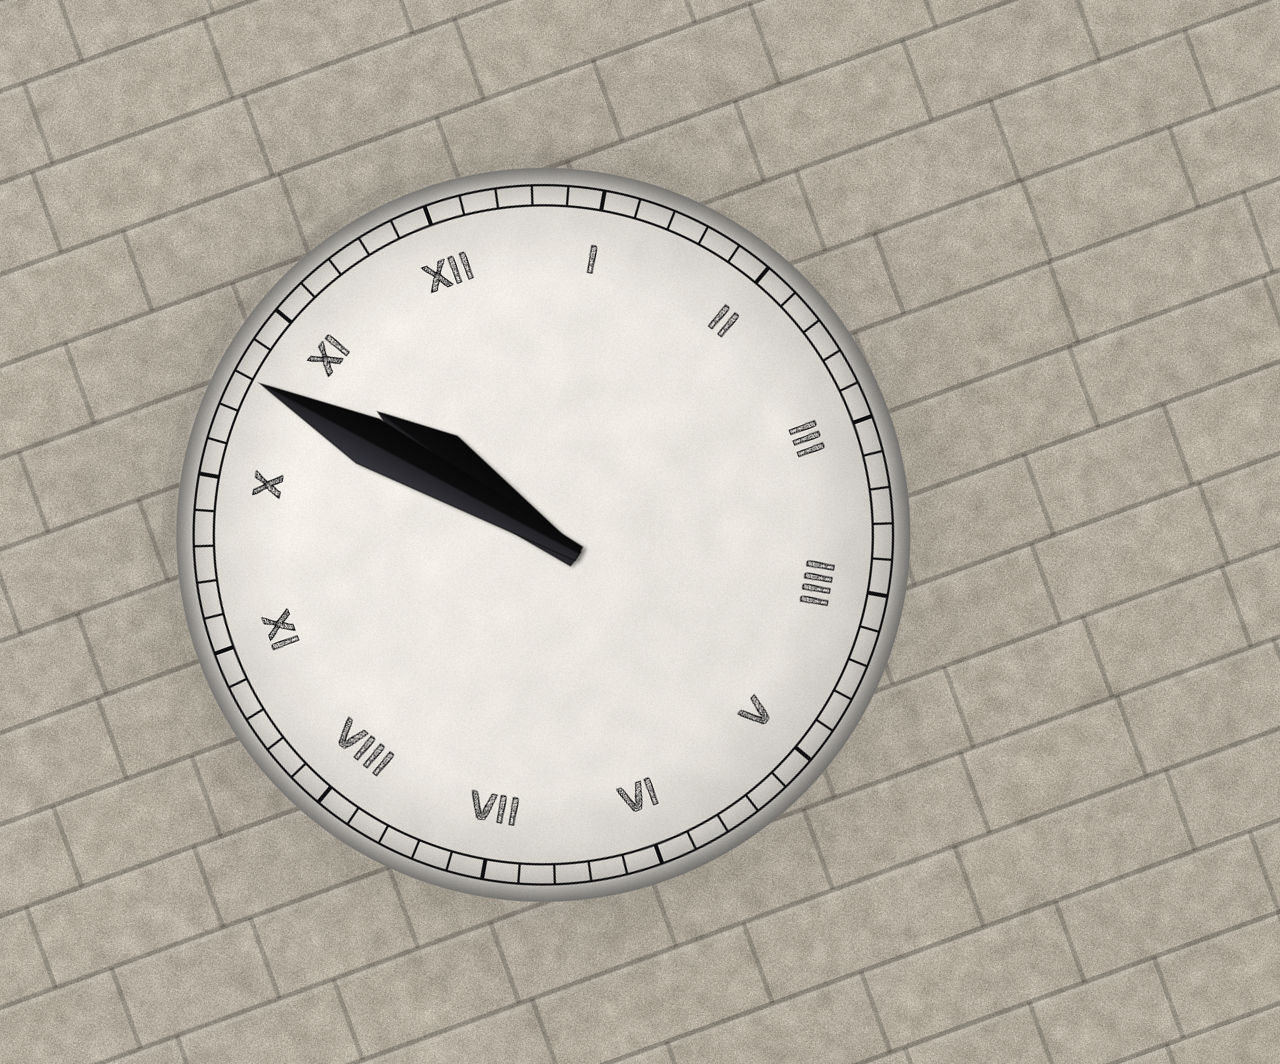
10 h 53 min
